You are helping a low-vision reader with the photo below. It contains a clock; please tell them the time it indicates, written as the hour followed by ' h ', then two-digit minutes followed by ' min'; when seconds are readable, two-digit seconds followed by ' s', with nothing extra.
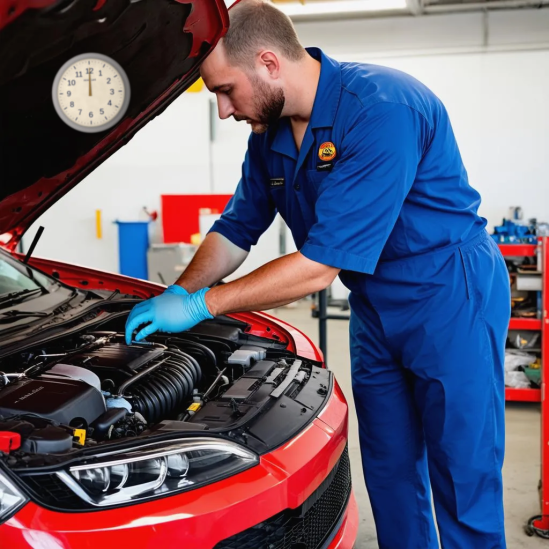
12 h 00 min
